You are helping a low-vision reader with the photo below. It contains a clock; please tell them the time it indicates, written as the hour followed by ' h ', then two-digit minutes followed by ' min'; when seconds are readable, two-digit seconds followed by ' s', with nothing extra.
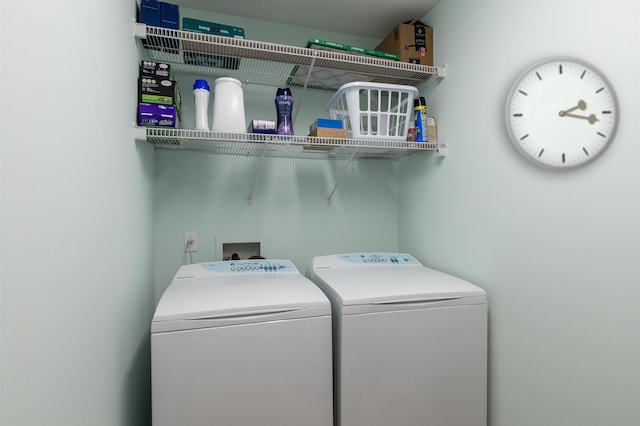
2 h 17 min
